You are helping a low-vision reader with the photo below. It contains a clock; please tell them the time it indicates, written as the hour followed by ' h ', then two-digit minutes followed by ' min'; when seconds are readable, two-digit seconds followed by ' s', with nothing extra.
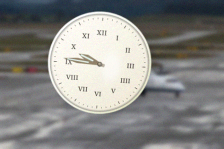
9 h 46 min
